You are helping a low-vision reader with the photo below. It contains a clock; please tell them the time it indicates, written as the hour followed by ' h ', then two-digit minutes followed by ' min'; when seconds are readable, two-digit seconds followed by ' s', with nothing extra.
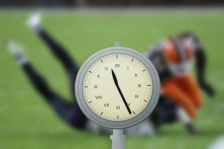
11 h 26 min
